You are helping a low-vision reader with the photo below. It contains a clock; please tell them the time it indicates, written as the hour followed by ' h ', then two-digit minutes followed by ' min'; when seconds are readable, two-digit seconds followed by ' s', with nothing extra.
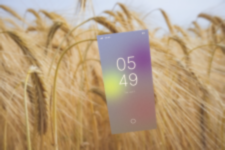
5 h 49 min
